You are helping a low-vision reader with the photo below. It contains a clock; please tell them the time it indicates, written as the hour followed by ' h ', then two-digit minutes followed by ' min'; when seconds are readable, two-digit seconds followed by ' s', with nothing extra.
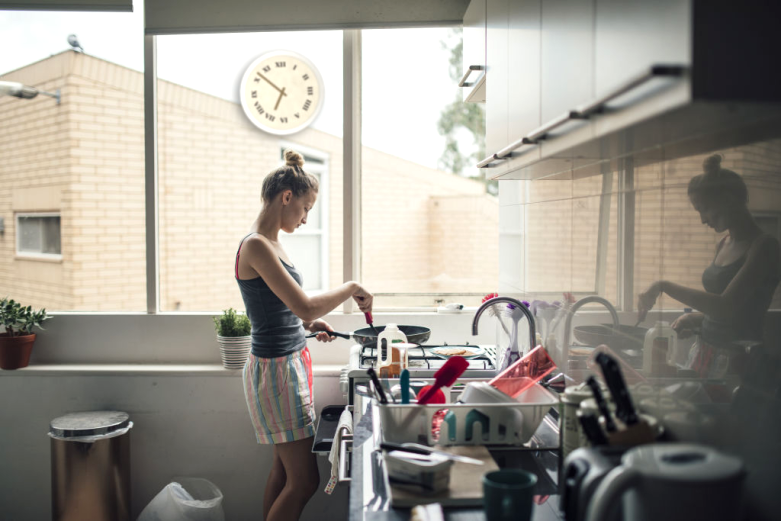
6 h 52 min
